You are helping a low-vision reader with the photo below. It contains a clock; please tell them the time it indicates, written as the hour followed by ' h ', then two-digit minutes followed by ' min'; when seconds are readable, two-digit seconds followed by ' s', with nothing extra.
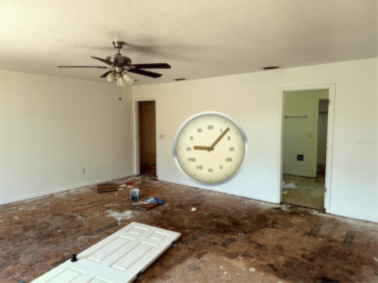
9 h 07 min
